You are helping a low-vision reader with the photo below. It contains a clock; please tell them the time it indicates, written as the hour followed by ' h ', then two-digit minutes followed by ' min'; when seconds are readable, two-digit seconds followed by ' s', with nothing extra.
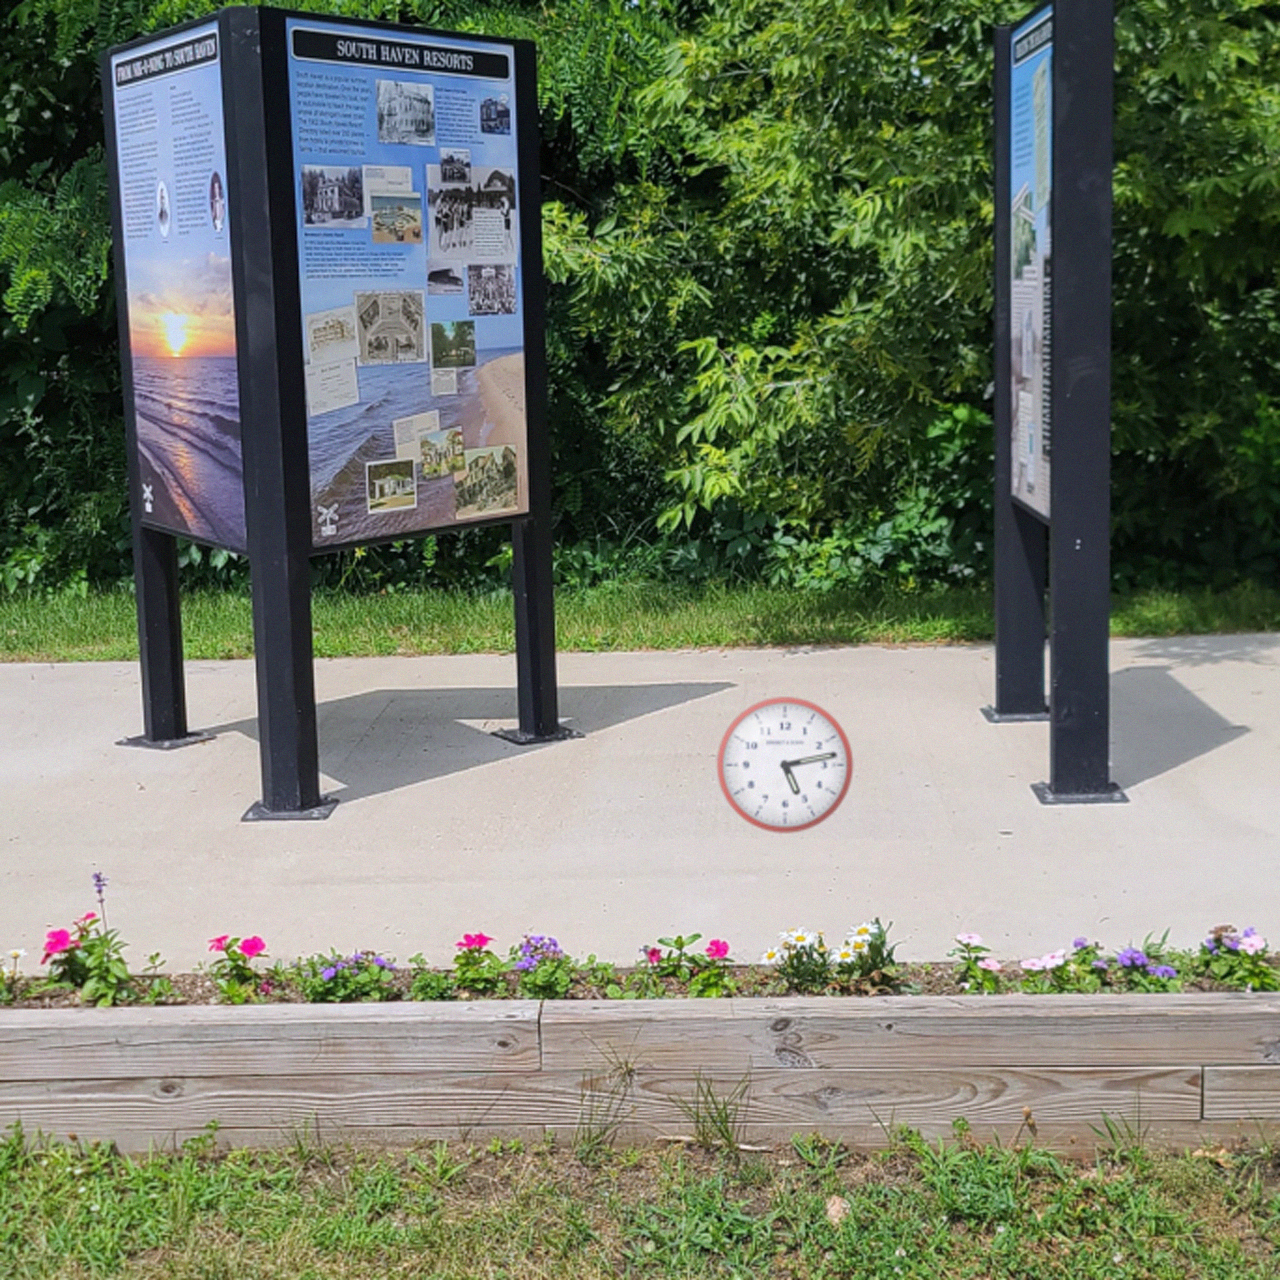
5 h 13 min
